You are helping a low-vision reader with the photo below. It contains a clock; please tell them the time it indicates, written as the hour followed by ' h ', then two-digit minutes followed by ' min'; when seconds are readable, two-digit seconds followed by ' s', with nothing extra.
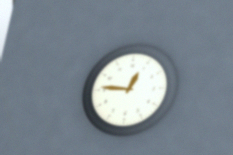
12 h 46 min
